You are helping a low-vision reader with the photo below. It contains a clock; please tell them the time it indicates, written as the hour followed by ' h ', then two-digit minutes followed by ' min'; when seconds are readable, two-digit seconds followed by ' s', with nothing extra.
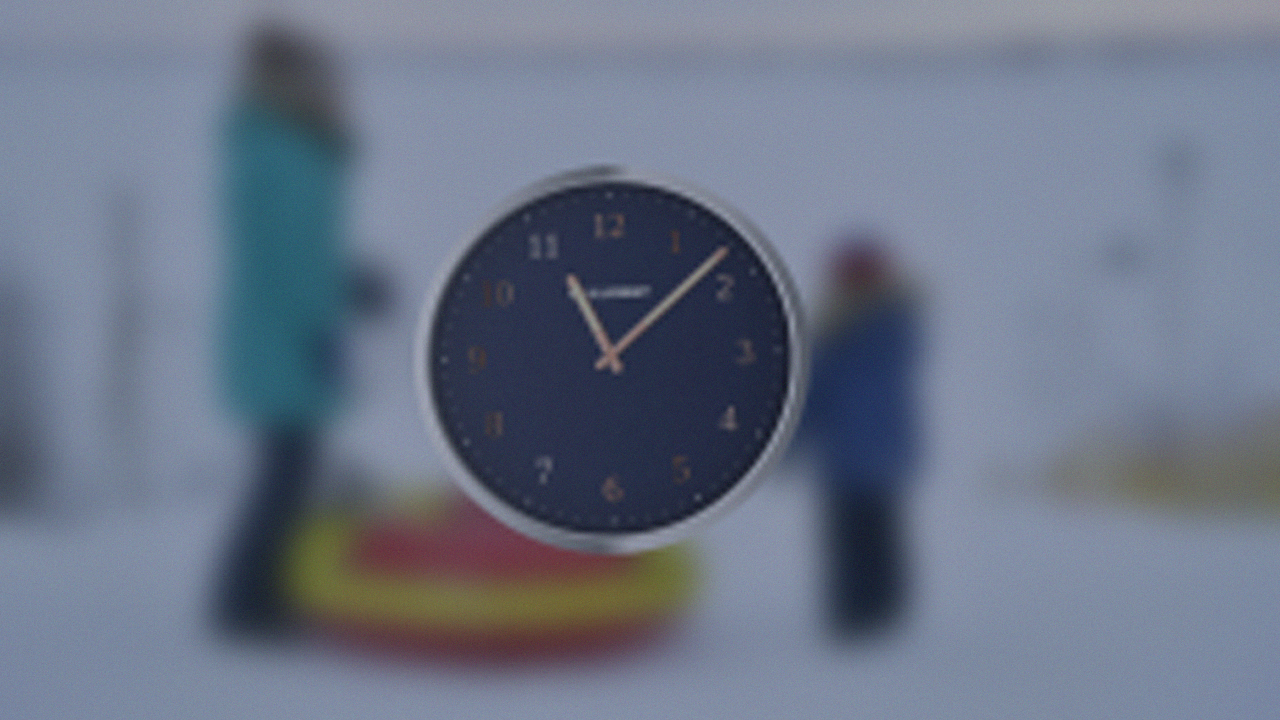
11 h 08 min
